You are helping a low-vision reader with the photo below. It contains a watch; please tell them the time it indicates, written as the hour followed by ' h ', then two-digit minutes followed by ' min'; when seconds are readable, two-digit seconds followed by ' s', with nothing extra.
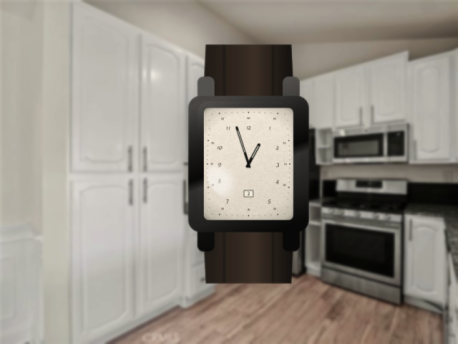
12 h 57 min
